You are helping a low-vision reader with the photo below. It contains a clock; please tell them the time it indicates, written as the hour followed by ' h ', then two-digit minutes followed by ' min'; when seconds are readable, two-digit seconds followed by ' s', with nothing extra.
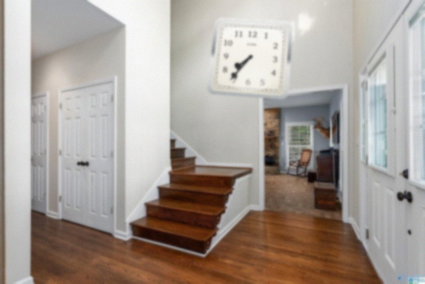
7 h 36 min
